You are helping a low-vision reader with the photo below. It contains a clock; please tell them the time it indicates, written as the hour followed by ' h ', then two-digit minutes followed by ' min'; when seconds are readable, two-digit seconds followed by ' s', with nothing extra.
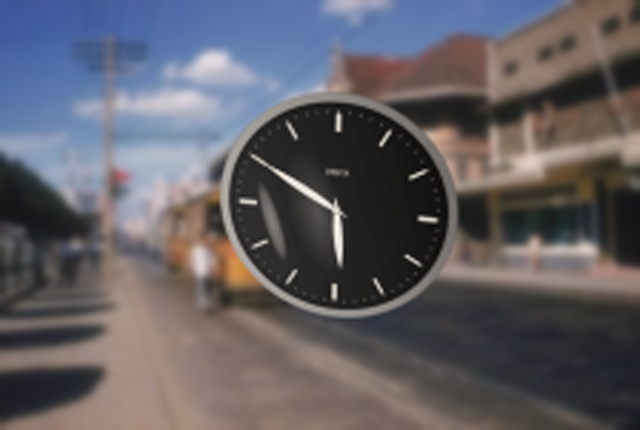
5 h 50 min
